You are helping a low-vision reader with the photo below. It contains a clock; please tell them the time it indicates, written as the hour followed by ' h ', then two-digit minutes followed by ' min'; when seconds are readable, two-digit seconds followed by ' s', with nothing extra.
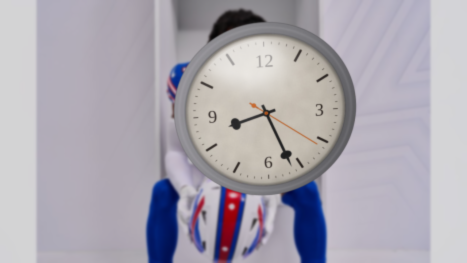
8 h 26 min 21 s
